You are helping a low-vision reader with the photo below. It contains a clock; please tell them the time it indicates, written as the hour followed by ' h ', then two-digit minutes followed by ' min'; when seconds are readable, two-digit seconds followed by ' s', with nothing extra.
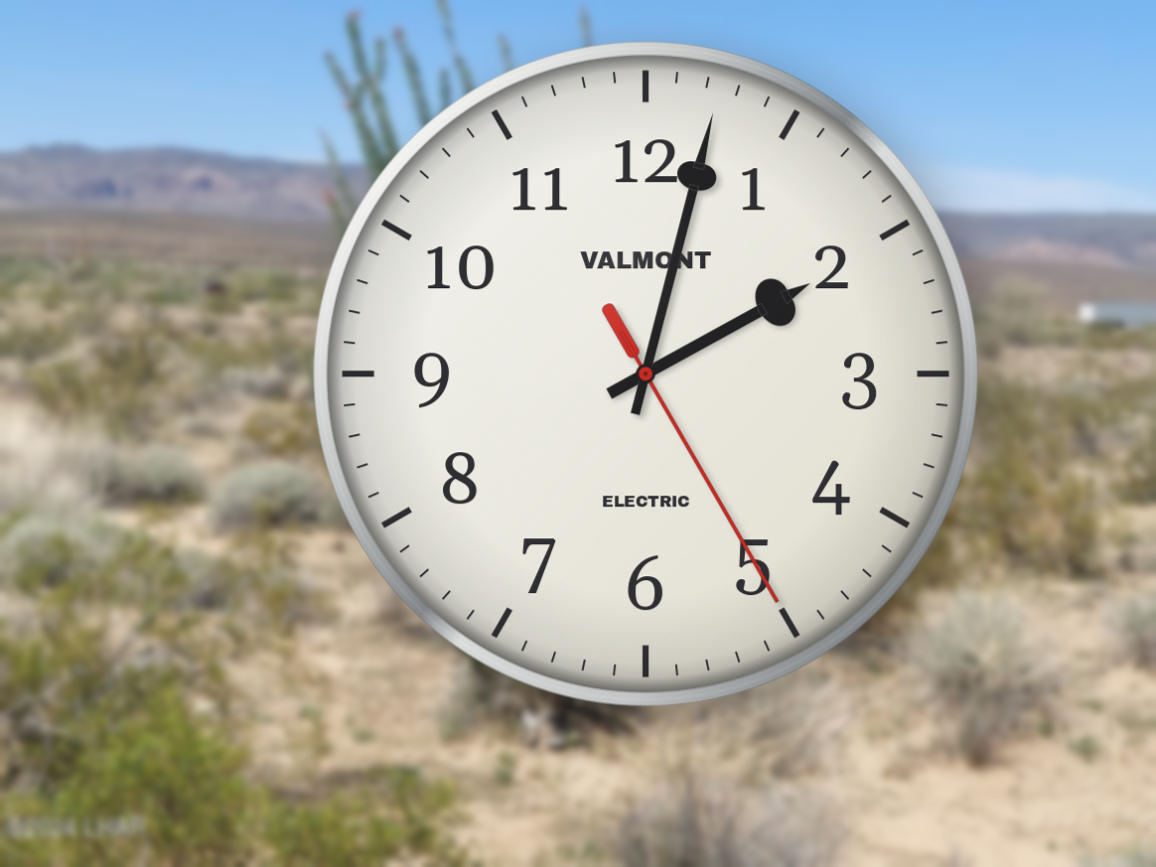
2 h 02 min 25 s
